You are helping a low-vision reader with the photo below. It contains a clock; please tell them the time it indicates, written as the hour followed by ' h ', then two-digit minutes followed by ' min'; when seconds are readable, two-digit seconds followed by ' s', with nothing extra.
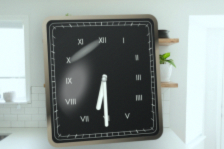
6 h 30 min
